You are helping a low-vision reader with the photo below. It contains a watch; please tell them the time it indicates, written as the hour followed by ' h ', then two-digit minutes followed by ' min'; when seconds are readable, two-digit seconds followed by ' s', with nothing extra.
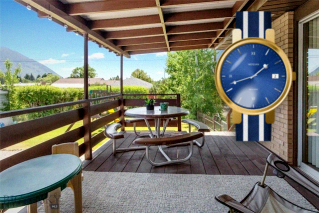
1 h 42 min
